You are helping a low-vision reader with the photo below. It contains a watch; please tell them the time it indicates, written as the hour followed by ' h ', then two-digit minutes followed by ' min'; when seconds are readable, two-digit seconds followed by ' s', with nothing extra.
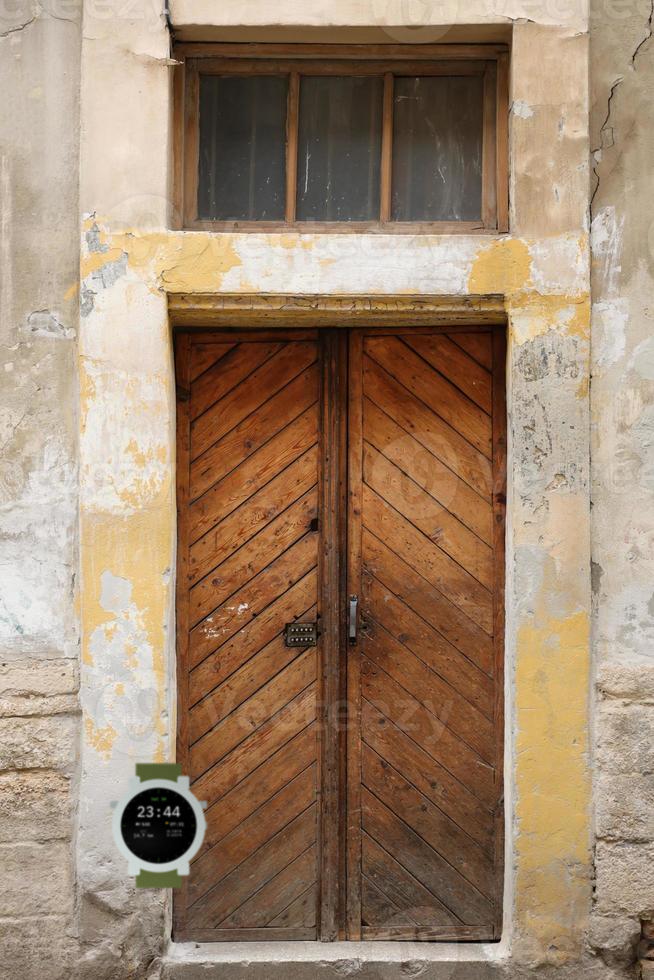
23 h 44 min
